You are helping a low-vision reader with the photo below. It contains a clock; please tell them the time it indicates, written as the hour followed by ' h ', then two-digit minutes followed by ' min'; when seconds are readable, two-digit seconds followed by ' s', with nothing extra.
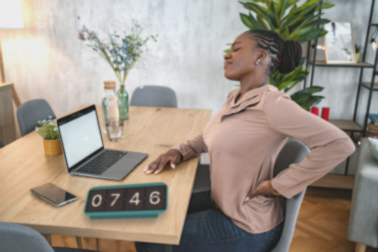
7 h 46 min
